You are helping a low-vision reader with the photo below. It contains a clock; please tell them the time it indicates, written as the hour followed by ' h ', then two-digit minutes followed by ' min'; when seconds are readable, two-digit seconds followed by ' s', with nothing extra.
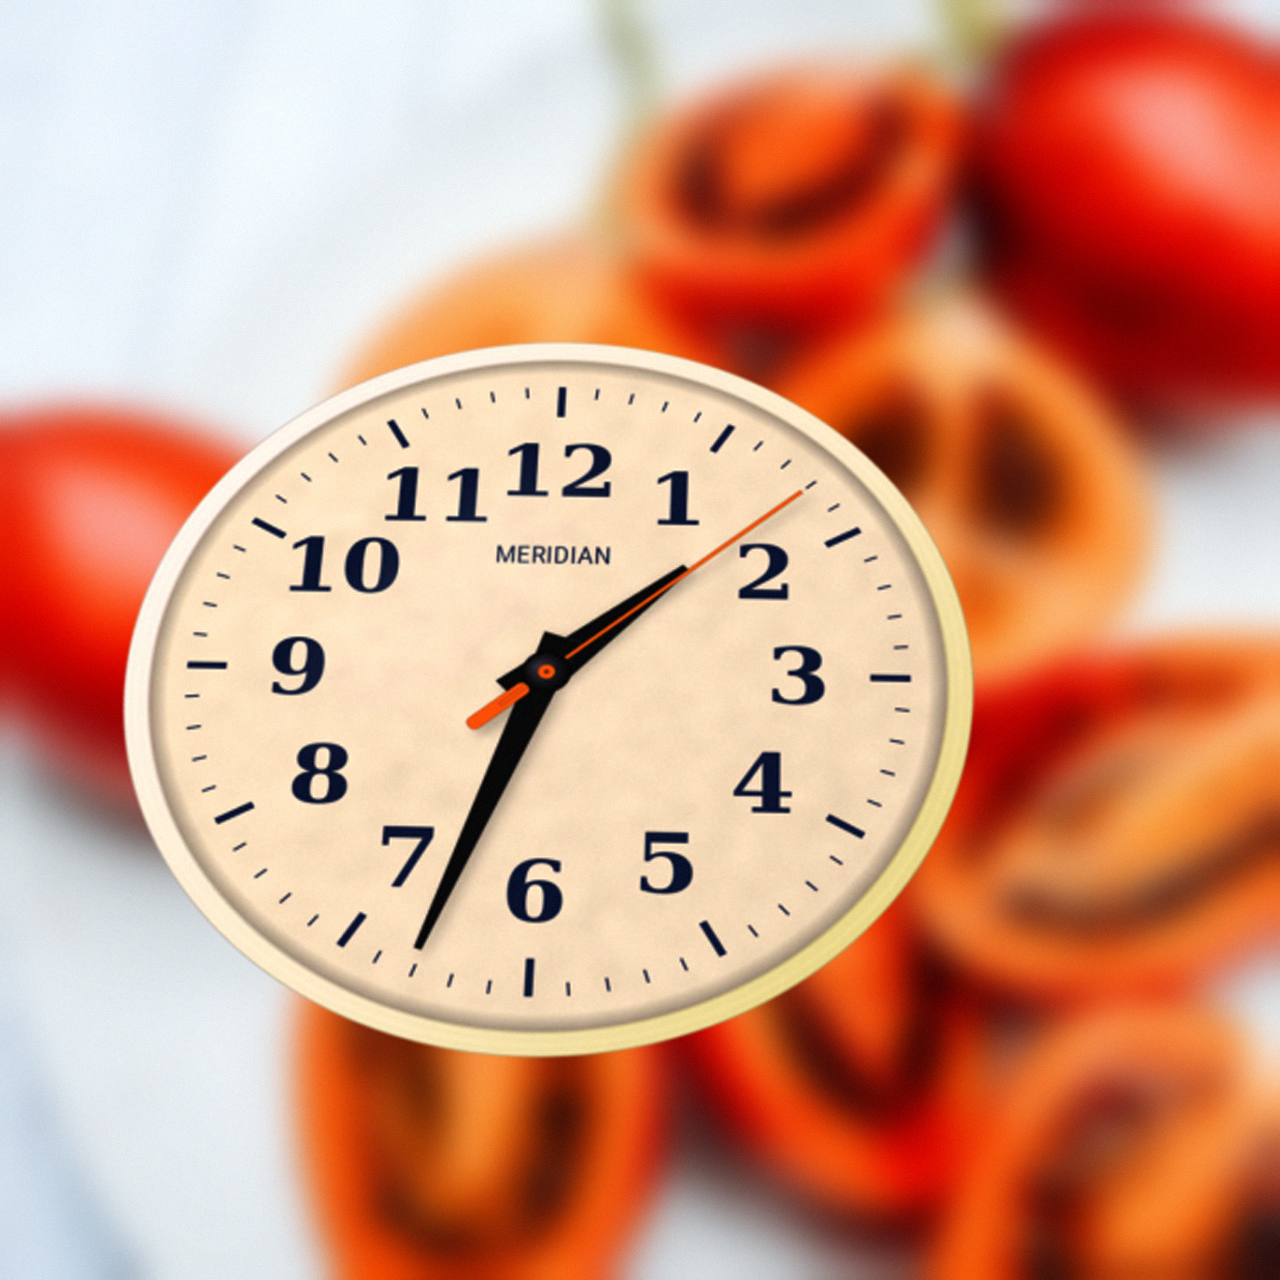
1 h 33 min 08 s
